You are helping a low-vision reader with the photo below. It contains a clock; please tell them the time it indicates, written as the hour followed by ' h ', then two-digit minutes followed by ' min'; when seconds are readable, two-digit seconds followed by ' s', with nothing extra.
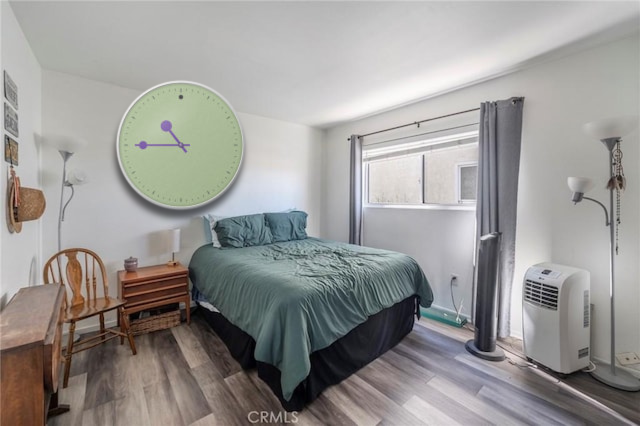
10 h 45 min
